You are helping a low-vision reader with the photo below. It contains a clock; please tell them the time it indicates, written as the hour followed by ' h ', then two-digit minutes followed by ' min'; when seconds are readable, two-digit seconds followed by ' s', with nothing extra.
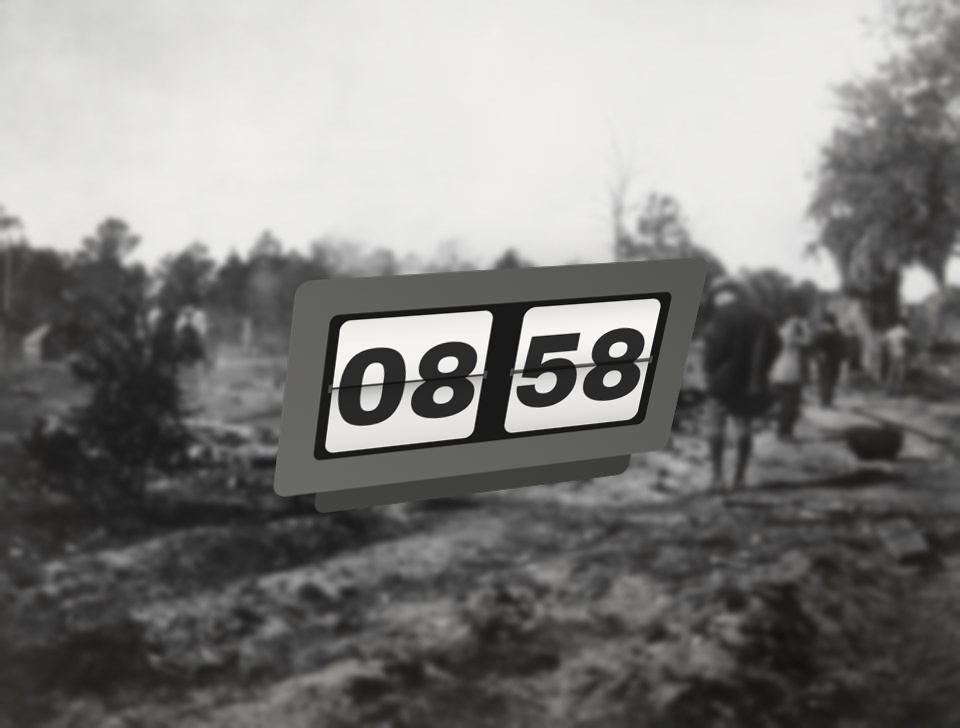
8 h 58 min
